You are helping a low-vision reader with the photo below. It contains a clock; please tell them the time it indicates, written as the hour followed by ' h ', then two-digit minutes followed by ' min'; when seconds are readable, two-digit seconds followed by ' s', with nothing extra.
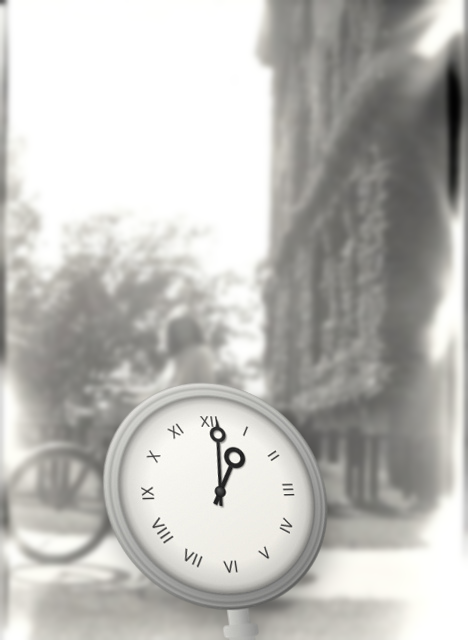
1 h 01 min
